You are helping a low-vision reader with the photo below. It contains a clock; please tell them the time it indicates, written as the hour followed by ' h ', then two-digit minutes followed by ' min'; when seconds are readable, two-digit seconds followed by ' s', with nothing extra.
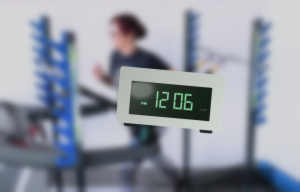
12 h 06 min
